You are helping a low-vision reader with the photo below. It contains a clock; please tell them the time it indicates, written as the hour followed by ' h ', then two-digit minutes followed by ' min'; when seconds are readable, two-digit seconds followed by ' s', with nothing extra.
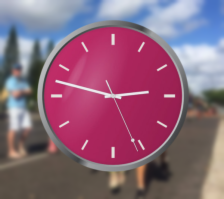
2 h 47 min 26 s
